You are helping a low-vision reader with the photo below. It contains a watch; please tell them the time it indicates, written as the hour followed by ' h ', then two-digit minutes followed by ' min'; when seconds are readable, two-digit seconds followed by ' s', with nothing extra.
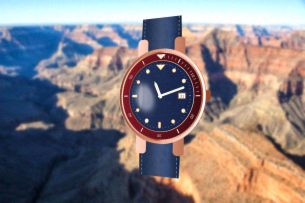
11 h 12 min
